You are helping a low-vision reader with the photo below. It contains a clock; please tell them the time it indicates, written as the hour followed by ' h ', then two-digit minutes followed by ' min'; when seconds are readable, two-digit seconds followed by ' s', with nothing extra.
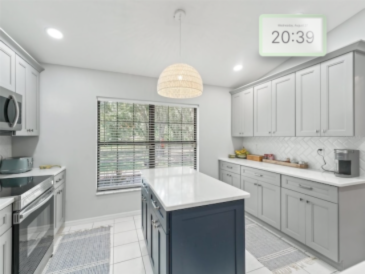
20 h 39 min
